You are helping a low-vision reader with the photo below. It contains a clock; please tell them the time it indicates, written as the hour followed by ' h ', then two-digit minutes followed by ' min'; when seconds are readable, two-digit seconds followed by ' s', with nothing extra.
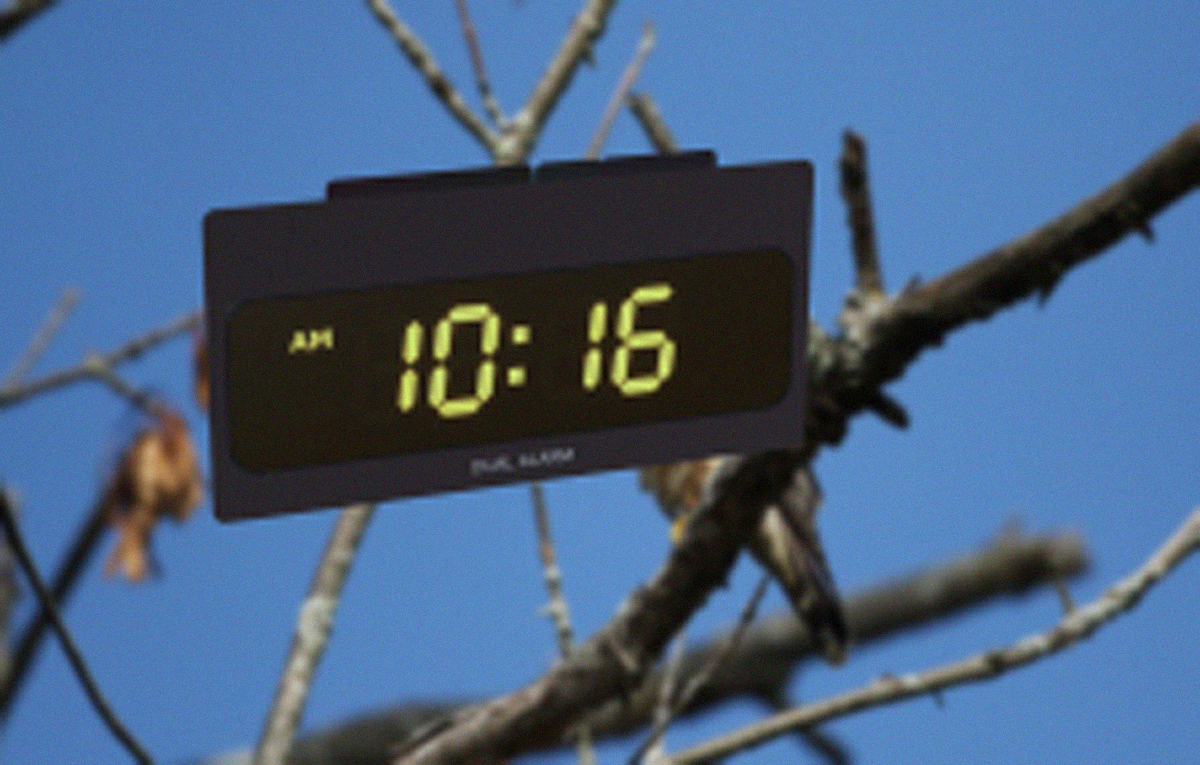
10 h 16 min
